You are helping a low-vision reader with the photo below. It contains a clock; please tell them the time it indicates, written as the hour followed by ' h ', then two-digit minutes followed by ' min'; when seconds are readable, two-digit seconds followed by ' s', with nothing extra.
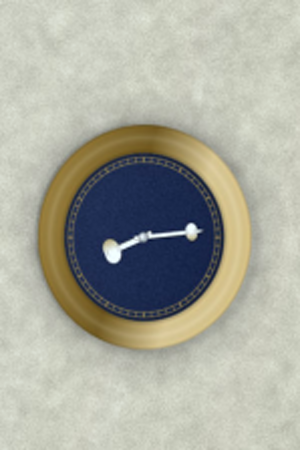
8 h 14 min
